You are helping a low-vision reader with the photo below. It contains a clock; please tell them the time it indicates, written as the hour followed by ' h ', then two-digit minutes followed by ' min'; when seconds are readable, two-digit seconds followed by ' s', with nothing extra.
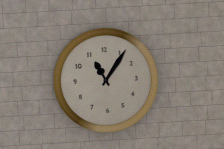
11 h 06 min
